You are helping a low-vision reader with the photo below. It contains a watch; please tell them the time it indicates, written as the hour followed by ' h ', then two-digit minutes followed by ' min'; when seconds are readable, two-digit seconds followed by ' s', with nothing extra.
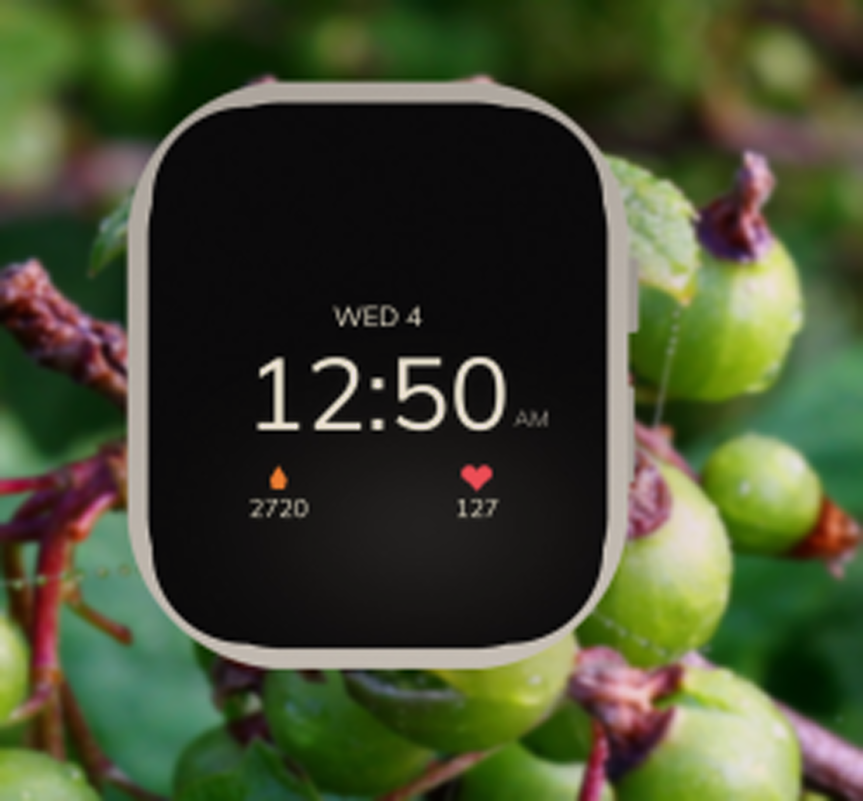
12 h 50 min
